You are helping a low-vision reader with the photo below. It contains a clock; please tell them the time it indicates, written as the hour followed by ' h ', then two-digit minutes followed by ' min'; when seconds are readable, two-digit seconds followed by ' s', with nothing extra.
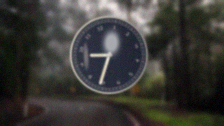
9 h 36 min
